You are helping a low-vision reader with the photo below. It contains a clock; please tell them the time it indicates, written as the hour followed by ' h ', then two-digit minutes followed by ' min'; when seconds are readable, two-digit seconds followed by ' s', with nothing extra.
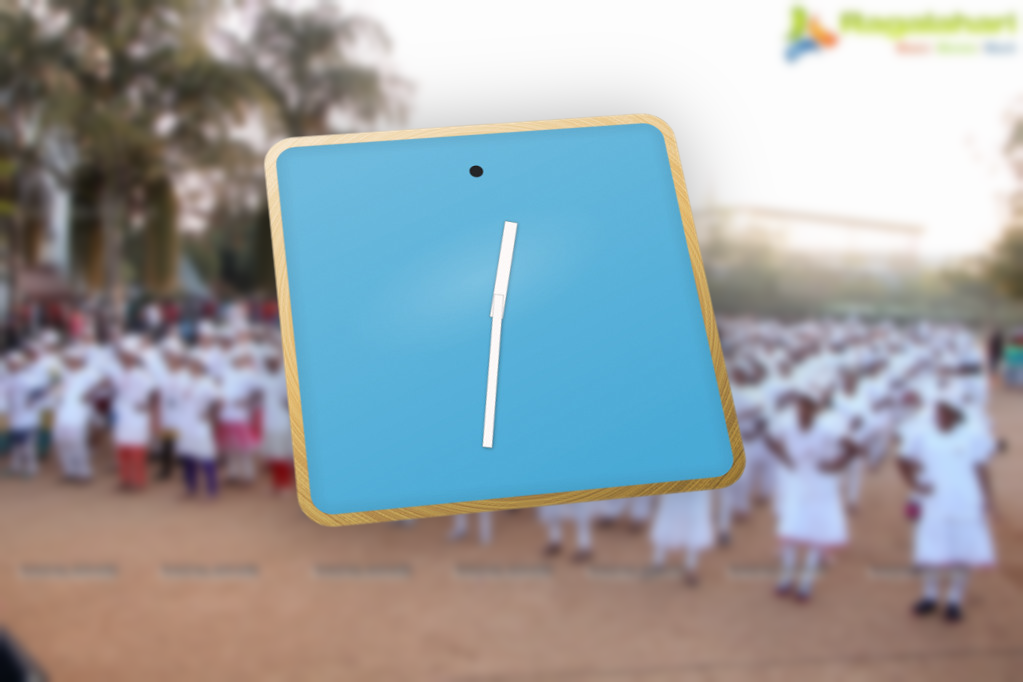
12 h 32 min
